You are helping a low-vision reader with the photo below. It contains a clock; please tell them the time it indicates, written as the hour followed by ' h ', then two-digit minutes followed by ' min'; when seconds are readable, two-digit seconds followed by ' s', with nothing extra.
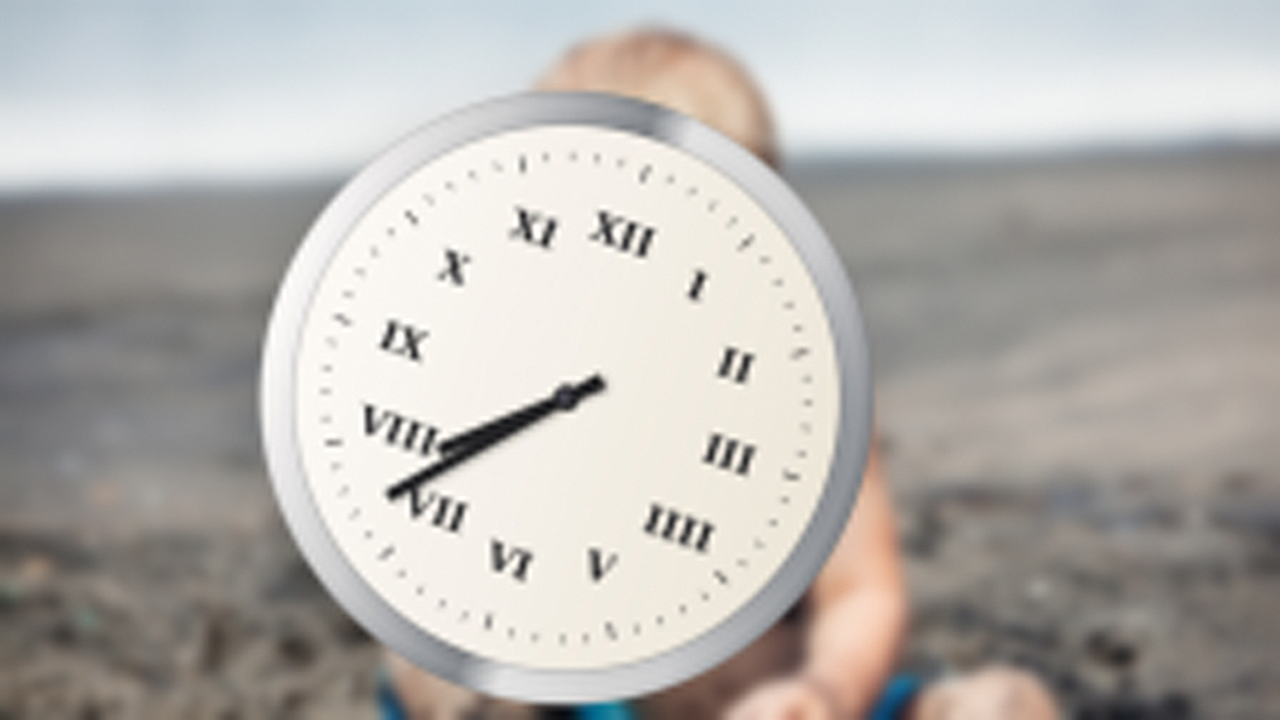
7 h 37 min
